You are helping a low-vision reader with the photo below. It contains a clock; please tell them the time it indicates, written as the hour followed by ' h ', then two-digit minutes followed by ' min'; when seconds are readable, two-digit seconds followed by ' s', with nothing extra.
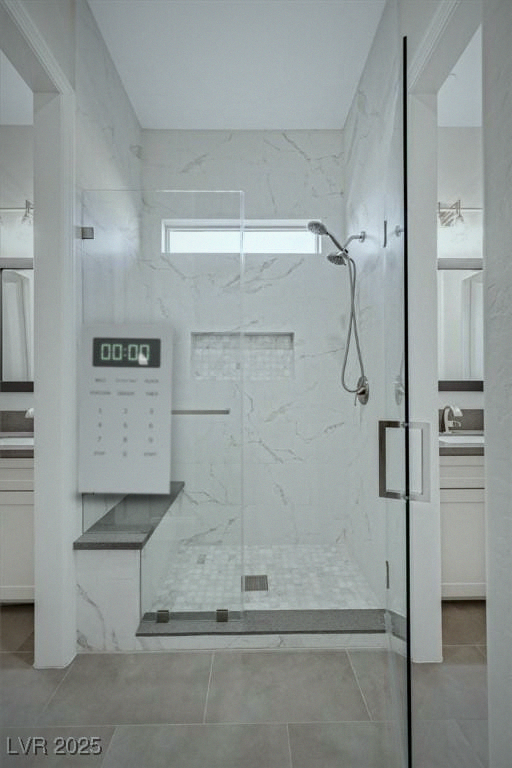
0 h 00 min
